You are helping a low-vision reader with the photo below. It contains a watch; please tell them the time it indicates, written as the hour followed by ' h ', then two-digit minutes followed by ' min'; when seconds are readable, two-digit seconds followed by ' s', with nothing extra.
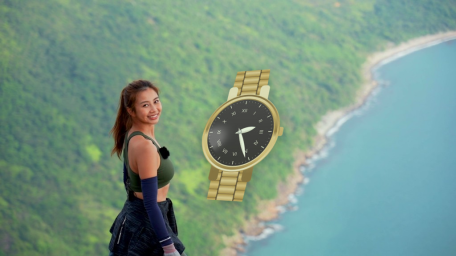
2 h 26 min
